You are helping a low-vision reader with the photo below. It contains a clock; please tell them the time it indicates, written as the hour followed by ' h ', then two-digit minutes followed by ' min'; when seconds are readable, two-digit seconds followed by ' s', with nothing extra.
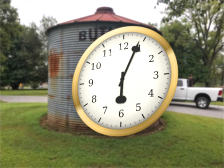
6 h 04 min
